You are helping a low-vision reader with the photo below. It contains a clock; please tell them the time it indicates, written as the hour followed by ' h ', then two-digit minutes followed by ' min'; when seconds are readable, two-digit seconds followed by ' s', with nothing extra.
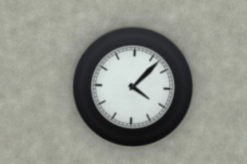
4 h 07 min
